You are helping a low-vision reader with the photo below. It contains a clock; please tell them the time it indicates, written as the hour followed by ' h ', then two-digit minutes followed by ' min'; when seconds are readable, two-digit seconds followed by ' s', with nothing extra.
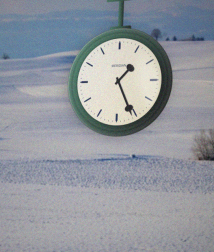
1 h 26 min
